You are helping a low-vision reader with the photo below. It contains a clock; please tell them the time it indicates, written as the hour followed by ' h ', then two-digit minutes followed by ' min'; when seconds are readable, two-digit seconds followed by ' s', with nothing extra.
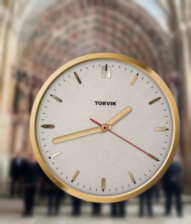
1 h 42 min 20 s
